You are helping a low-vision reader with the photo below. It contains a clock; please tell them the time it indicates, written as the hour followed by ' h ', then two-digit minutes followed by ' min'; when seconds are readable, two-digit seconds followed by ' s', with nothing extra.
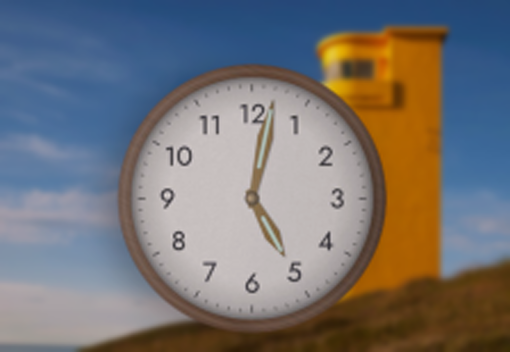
5 h 02 min
